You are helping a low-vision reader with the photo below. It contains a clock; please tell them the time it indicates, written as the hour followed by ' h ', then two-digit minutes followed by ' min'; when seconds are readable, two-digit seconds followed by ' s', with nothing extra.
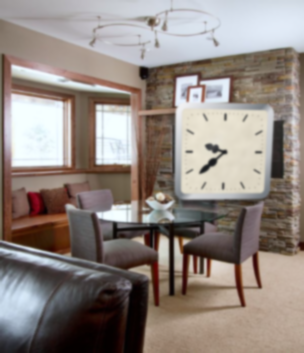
9 h 38 min
